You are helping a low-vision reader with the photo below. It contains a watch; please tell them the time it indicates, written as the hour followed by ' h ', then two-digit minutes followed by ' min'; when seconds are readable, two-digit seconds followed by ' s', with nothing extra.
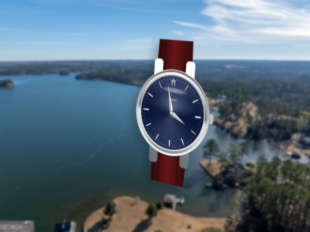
3 h 58 min
